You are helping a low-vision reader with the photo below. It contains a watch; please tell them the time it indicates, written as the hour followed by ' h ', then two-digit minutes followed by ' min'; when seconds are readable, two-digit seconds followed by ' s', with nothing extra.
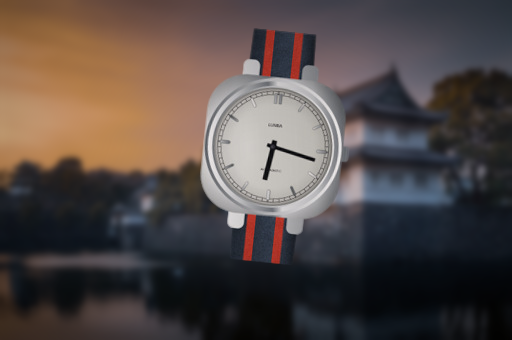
6 h 17 min
